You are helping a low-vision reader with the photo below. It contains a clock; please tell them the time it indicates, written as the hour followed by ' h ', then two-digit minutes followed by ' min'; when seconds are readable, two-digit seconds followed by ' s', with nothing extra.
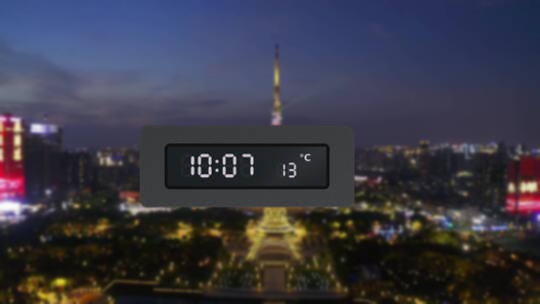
10 h 07 min
